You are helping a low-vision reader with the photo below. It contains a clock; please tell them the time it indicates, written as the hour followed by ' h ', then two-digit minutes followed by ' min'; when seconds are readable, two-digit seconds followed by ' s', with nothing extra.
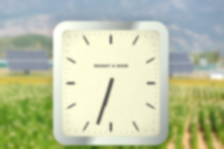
6 h 33 min
